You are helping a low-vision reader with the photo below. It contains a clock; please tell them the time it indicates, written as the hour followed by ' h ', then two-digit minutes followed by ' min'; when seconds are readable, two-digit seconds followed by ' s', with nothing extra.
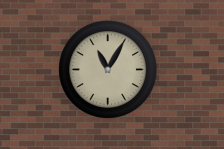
11 h 05 min
